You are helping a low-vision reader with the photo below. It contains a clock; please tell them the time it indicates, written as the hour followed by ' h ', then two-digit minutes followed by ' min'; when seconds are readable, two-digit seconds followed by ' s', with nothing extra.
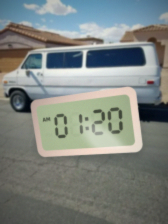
1 h 20 min
